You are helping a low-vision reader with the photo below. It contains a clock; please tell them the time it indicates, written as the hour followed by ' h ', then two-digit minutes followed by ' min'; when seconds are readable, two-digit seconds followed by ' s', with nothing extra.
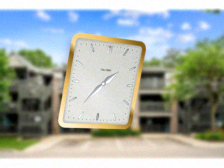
1 h 37 min
